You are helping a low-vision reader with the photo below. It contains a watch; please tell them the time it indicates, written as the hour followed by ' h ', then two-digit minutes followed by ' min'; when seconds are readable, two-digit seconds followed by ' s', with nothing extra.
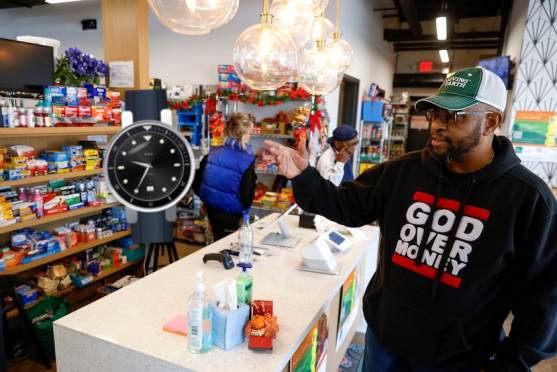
9 h 35 min
